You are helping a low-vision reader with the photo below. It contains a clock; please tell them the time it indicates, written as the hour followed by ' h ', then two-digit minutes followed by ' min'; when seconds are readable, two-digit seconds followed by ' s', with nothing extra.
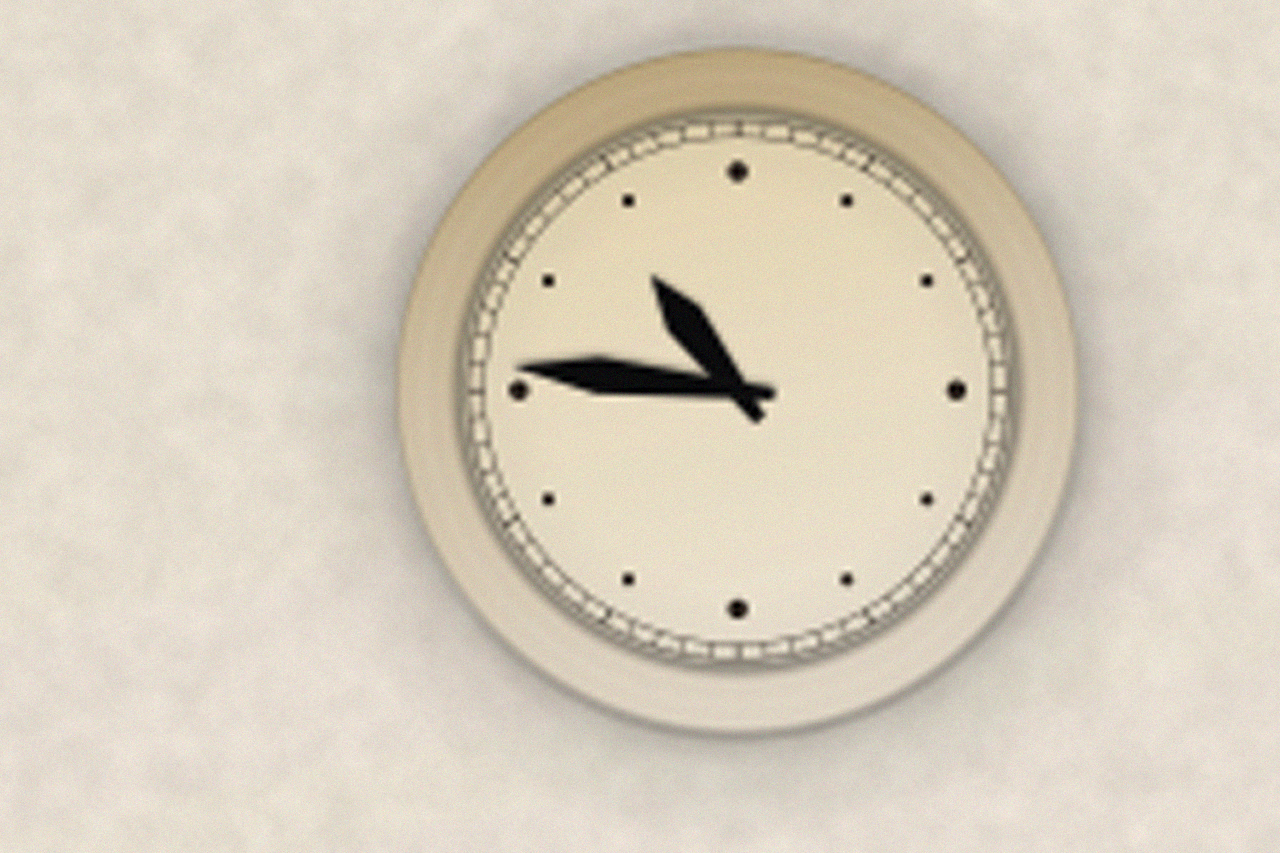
10 h 46 min
